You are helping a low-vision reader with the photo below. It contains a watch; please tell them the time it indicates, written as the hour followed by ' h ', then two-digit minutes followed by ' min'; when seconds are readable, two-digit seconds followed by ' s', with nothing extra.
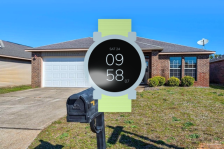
9 h 58 min
